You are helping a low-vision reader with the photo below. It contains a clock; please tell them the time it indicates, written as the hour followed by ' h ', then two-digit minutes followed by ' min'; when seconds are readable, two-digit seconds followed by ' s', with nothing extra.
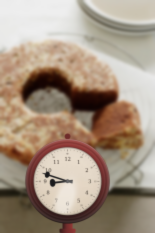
8 h 48 min
